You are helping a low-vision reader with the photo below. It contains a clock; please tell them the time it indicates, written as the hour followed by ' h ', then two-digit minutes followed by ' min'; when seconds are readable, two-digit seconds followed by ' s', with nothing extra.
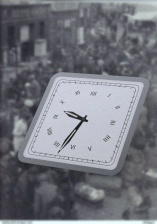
9 h 33 min
